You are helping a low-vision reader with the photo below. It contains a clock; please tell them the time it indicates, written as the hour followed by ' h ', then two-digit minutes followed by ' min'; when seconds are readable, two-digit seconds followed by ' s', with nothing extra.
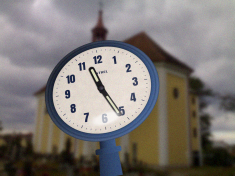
11 h 26 min
